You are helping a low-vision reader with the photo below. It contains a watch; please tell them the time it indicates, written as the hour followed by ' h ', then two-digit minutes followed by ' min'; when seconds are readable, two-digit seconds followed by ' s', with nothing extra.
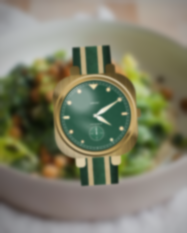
4 h 10 min
